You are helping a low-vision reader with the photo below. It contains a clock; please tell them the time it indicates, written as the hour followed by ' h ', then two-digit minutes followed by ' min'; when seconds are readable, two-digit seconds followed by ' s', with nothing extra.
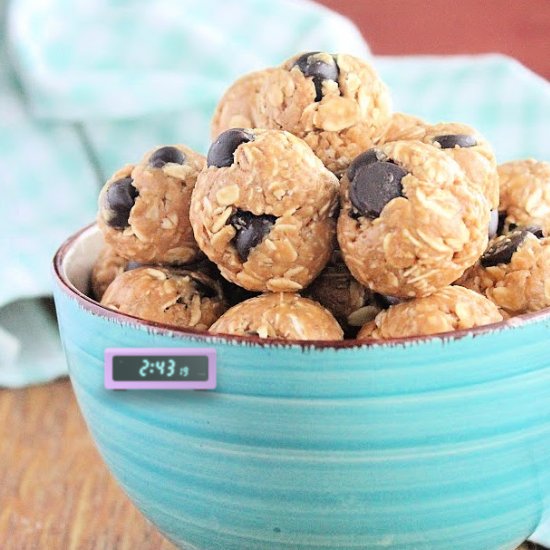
2 h 43 min
